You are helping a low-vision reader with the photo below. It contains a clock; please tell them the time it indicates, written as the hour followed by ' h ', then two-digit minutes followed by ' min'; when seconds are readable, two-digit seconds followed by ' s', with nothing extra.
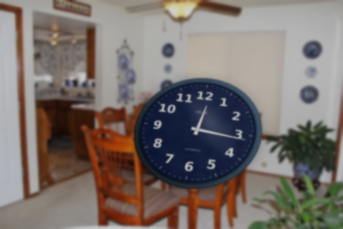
12 h 16 min
